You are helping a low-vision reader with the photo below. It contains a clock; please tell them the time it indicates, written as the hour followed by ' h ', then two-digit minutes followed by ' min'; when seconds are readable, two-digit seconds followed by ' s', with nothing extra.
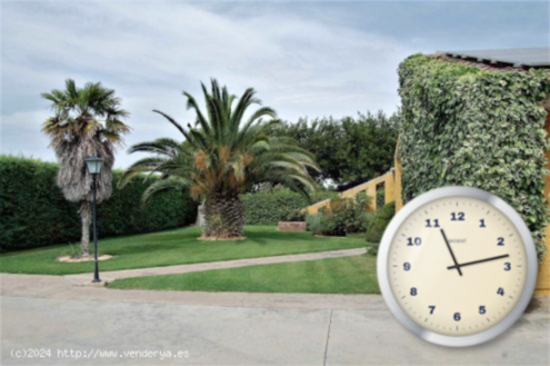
11 h 13 min
